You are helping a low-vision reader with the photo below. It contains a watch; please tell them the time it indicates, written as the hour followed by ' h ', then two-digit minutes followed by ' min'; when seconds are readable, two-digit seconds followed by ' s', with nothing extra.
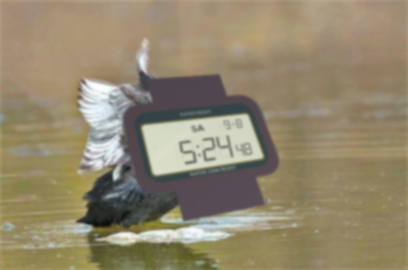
5 h 24 min 48 s
